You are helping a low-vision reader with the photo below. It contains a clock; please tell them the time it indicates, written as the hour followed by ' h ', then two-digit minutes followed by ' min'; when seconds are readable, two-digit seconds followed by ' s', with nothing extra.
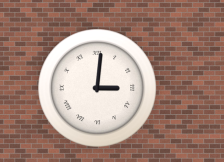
3 h 01 min
